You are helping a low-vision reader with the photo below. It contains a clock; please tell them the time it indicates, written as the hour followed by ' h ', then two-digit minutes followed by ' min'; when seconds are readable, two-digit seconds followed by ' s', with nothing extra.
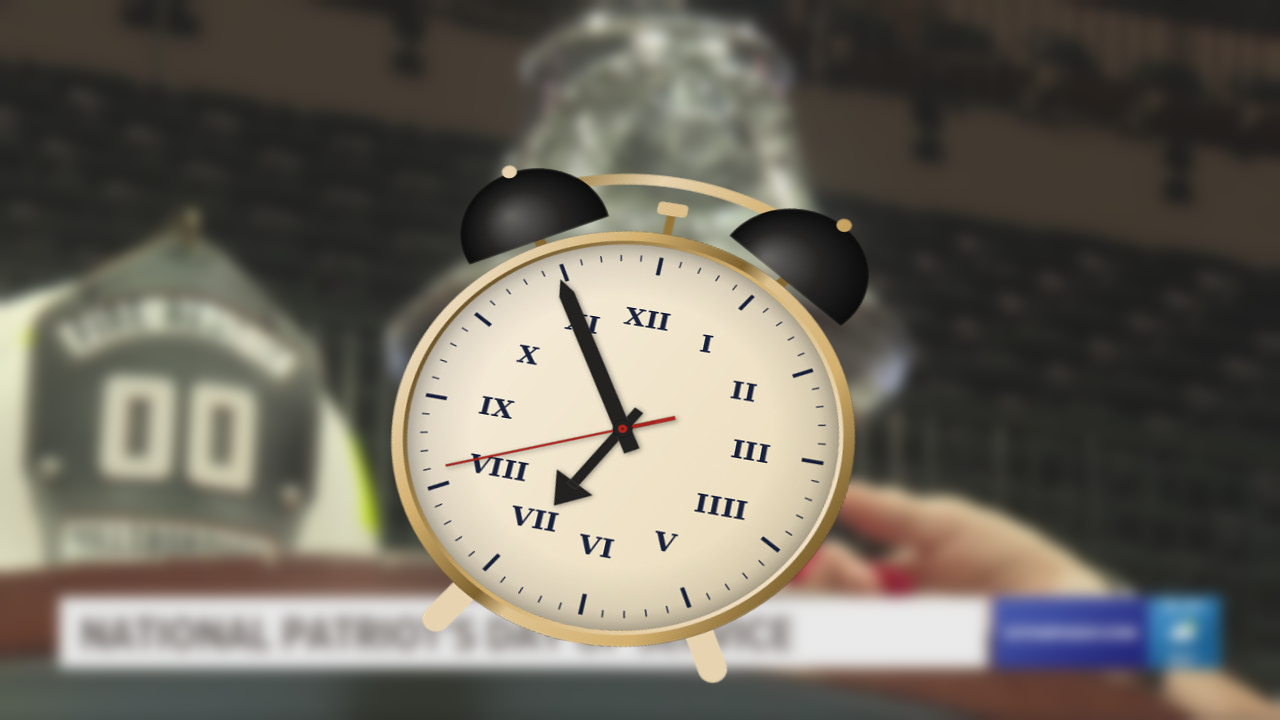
6 h 54 min 41 s
